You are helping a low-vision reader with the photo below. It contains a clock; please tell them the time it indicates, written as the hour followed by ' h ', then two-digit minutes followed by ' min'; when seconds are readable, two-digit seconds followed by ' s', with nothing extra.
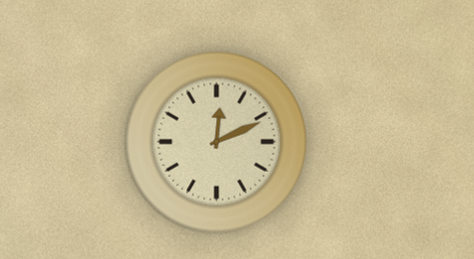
12 h 11 min
